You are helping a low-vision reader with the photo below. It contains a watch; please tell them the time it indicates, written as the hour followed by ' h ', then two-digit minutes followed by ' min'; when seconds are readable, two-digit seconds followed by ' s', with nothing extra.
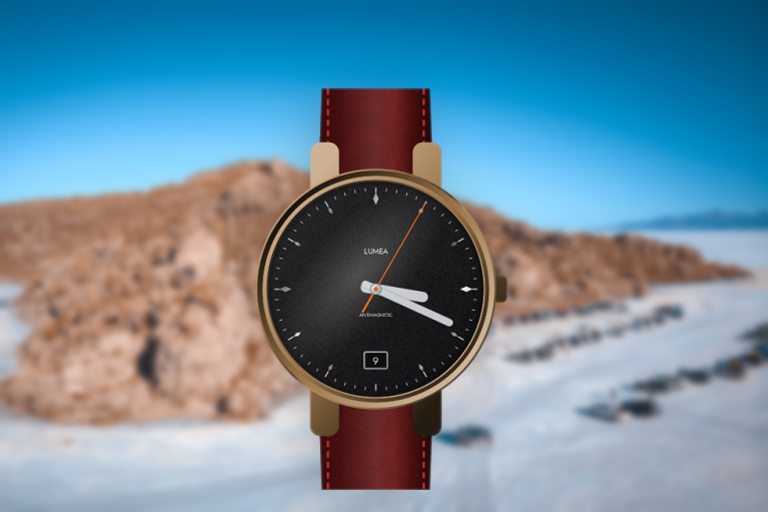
3 h 19 min 05 s
